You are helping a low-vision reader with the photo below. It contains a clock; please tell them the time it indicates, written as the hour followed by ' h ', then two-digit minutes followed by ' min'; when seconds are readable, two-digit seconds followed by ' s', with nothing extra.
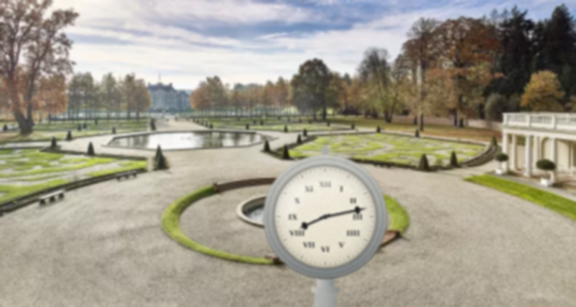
8 h 13 min
